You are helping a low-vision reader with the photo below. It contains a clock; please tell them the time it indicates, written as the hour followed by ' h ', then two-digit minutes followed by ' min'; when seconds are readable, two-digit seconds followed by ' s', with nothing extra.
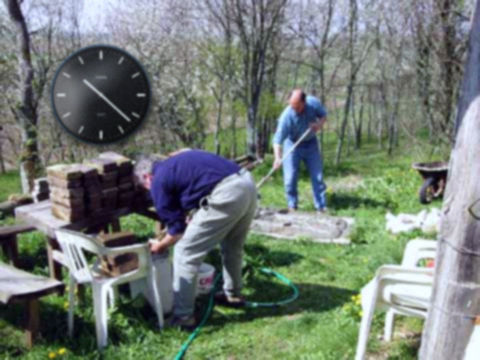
10 h 22 min
